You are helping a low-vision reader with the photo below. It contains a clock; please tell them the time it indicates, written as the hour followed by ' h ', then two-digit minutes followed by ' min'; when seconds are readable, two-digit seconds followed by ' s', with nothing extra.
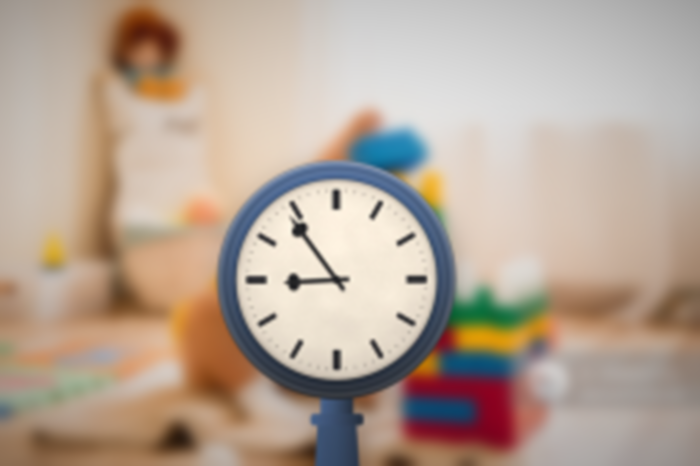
8 h 54 min
